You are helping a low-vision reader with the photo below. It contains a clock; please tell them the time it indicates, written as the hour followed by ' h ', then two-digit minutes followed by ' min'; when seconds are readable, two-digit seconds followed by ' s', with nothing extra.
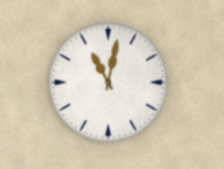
11 h 02 min
